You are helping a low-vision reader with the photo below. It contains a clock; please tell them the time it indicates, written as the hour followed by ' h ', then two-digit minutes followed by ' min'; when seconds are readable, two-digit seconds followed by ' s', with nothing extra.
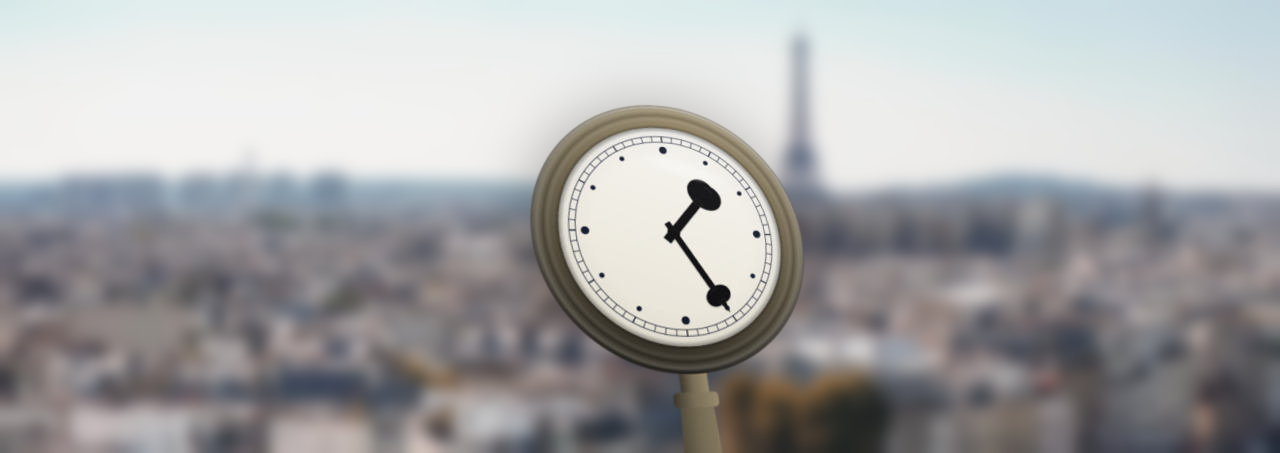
1 h 25 min
